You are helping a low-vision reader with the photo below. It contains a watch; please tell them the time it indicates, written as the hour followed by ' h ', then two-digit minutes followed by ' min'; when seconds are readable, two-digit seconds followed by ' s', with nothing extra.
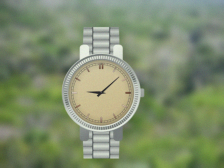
9 h 08 min
